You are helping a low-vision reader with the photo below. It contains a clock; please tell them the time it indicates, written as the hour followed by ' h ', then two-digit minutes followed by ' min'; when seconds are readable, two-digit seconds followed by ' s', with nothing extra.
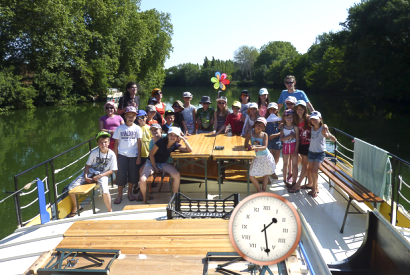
1 h 28 min
